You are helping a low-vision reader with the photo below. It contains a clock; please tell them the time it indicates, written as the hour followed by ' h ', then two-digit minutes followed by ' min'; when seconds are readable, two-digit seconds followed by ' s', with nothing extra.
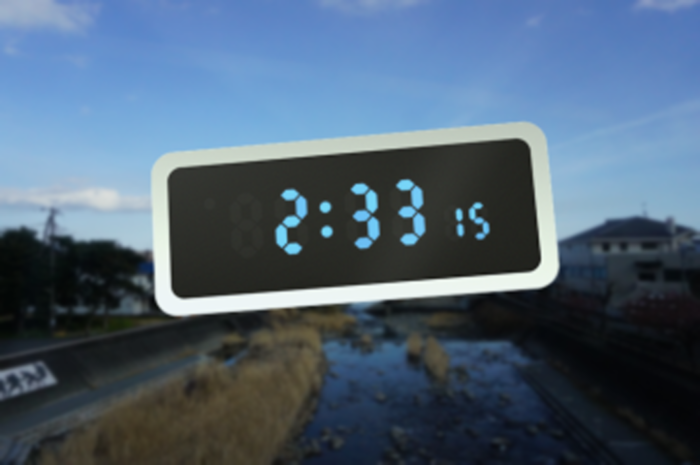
2 h 33 min 15 s
